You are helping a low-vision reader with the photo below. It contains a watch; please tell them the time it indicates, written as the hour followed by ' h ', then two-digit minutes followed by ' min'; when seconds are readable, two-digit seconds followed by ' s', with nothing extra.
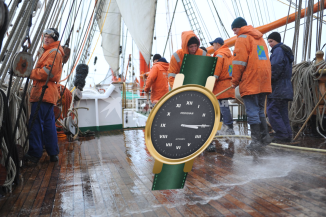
3 h 15 min
